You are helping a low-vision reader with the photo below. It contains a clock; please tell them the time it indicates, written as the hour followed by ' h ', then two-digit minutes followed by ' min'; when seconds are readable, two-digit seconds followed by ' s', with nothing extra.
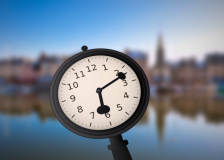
6 h 12 min
